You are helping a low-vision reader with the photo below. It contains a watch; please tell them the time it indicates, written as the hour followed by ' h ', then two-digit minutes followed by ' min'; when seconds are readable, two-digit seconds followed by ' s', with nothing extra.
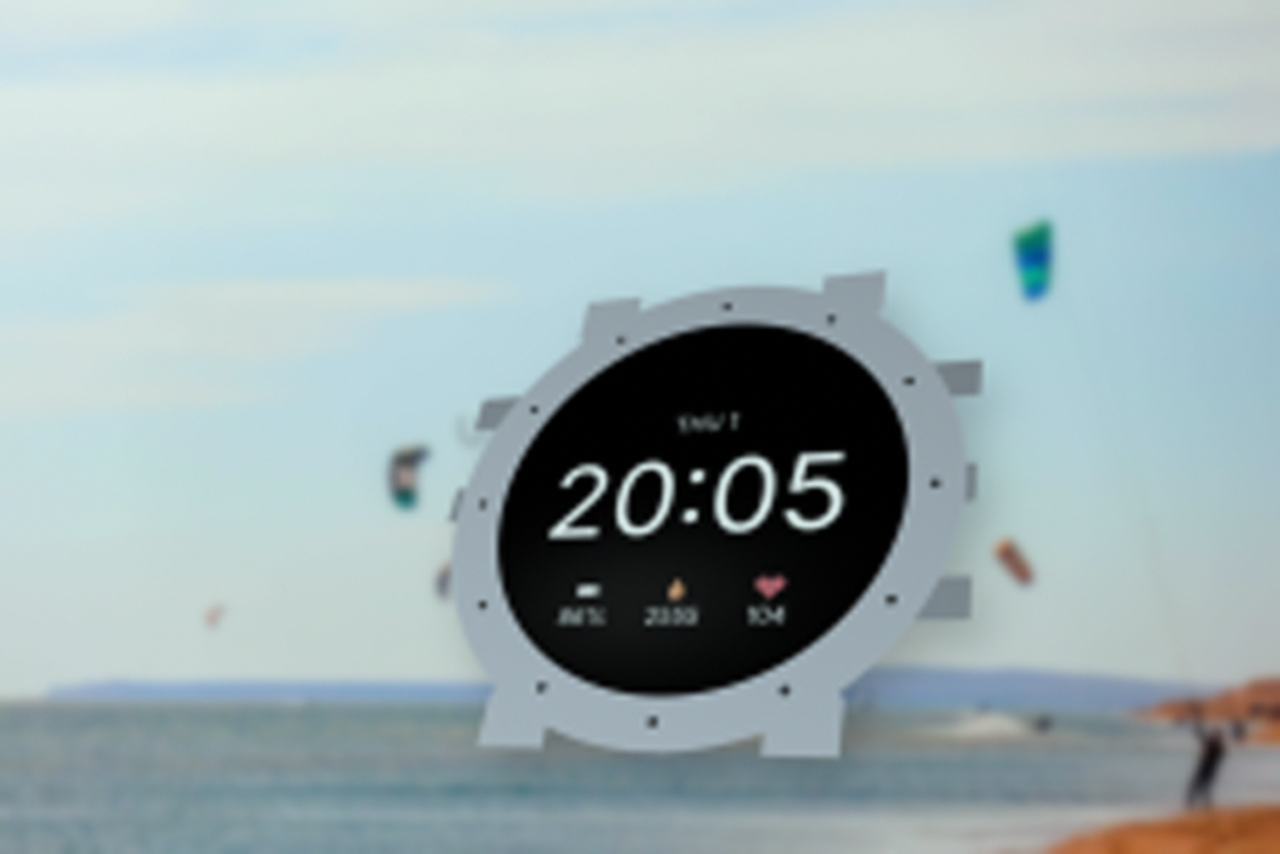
20 h 05 min
